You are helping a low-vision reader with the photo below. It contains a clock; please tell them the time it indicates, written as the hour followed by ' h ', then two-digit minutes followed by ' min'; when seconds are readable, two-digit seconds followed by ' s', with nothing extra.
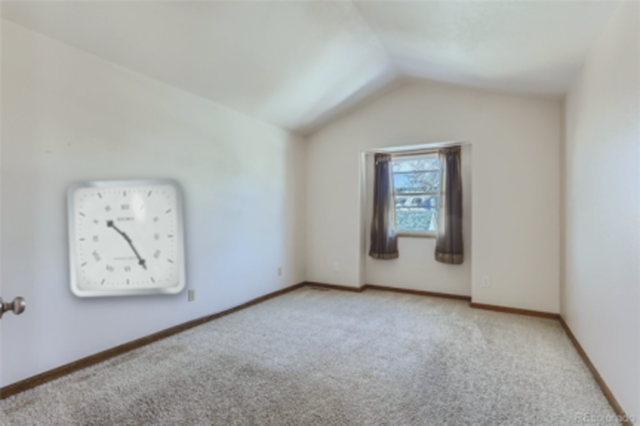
10 h 25 min
